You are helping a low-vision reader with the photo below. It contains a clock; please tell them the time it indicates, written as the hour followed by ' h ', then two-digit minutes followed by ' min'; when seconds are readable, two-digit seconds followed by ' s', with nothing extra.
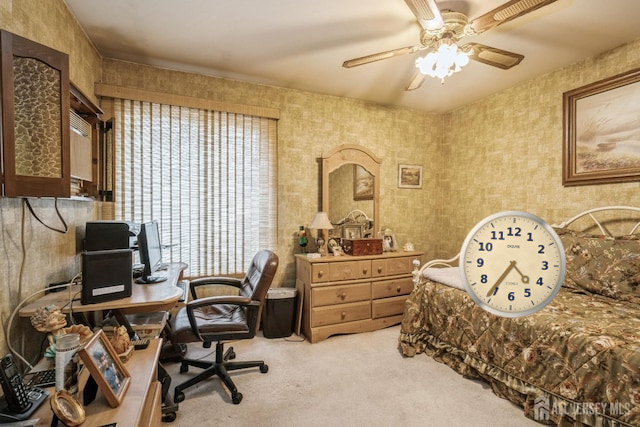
4 h 36 min
